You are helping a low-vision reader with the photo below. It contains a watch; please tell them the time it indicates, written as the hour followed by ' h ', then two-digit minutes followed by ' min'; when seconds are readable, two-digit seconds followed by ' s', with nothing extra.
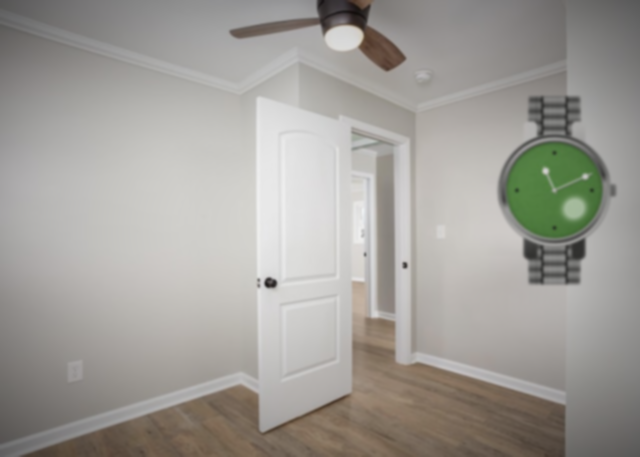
11 h 11 min
